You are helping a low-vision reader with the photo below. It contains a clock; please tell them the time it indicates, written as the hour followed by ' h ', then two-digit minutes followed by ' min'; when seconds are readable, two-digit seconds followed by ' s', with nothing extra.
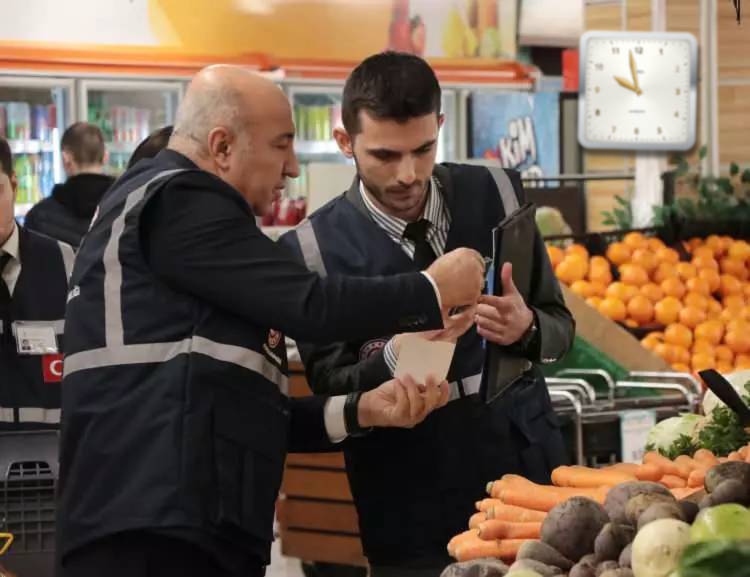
9 h 58 min
